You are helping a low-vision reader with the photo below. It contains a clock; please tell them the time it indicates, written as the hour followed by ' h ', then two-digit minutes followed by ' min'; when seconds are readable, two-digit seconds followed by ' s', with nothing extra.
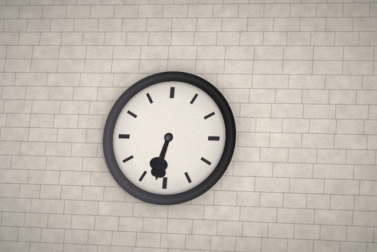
6 h 32 min
